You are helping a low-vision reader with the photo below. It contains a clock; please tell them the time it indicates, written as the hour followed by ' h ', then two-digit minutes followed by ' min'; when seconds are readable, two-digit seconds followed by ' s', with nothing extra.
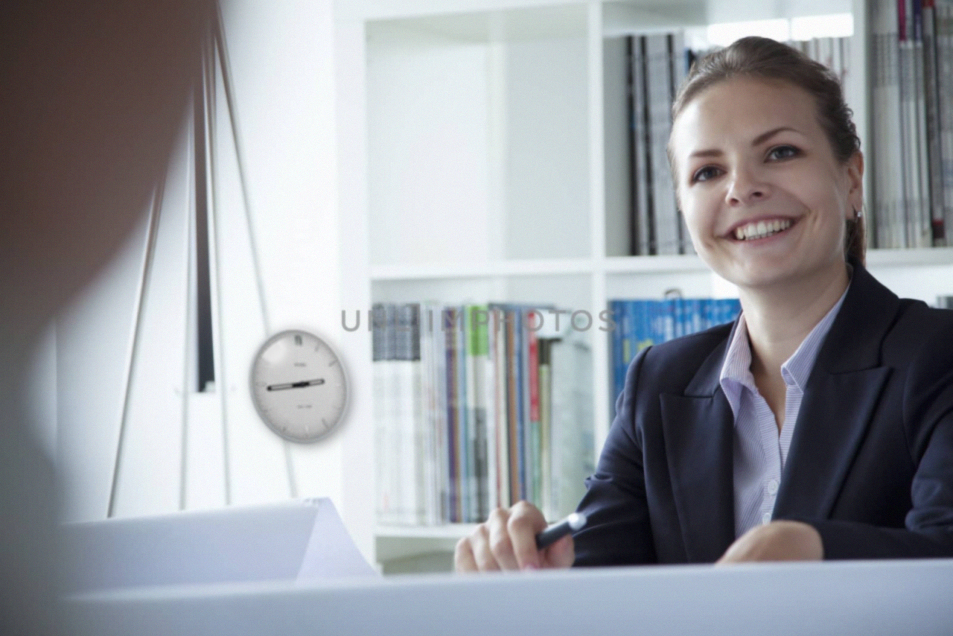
2 h 44 min
